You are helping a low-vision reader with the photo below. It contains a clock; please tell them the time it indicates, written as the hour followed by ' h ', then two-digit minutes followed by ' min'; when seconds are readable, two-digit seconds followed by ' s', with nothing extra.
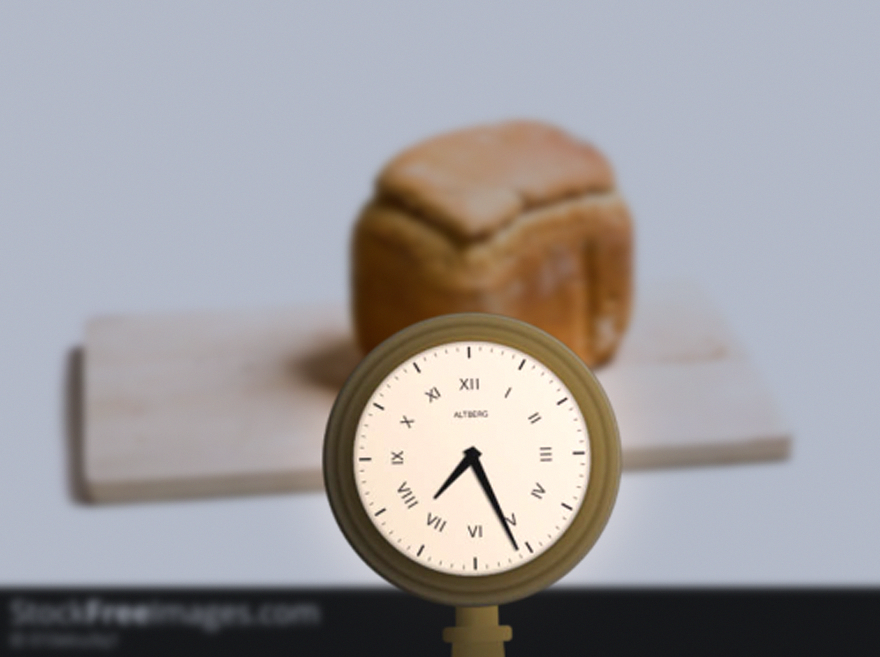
7 h 26 min
